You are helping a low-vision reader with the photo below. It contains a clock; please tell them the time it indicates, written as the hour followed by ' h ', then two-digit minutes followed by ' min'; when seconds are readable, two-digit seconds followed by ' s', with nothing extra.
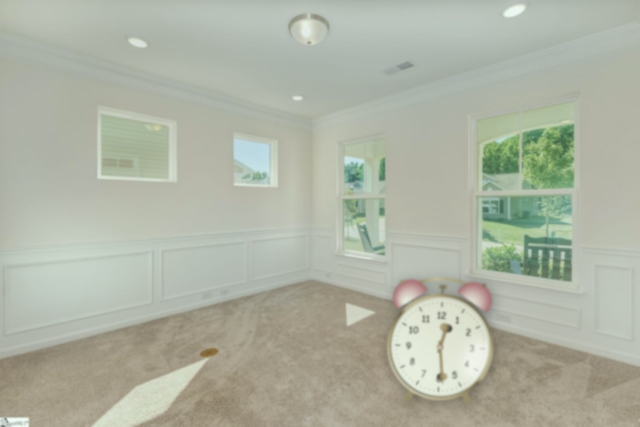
12 h 29 min
